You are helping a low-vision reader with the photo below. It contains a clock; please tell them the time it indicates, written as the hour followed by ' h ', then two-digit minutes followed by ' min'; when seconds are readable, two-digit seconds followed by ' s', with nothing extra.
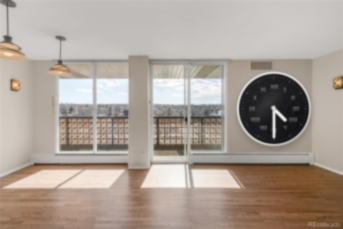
4 h 30 min
